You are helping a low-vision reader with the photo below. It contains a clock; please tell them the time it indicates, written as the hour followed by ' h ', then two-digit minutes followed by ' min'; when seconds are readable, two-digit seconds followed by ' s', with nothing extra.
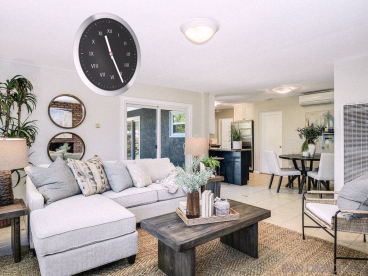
11 h 26 min
